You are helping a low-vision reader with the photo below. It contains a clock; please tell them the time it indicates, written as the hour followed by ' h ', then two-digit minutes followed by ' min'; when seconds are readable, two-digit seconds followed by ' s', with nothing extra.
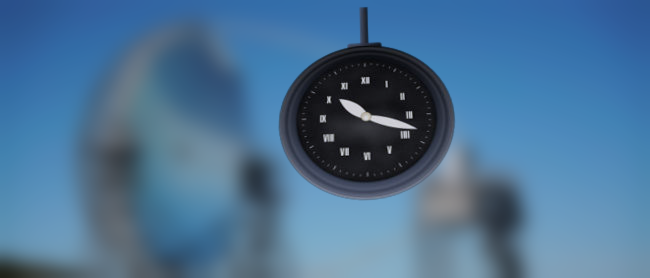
10 h 18 min
